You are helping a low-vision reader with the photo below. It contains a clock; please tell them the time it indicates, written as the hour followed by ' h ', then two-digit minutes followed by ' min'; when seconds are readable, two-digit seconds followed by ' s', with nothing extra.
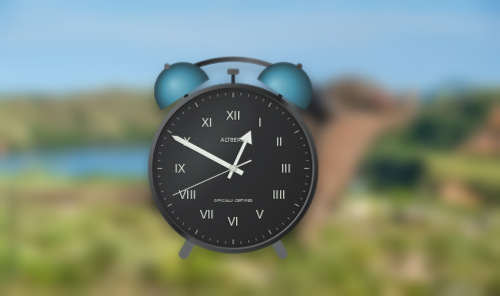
12 h 49 min 41 s
